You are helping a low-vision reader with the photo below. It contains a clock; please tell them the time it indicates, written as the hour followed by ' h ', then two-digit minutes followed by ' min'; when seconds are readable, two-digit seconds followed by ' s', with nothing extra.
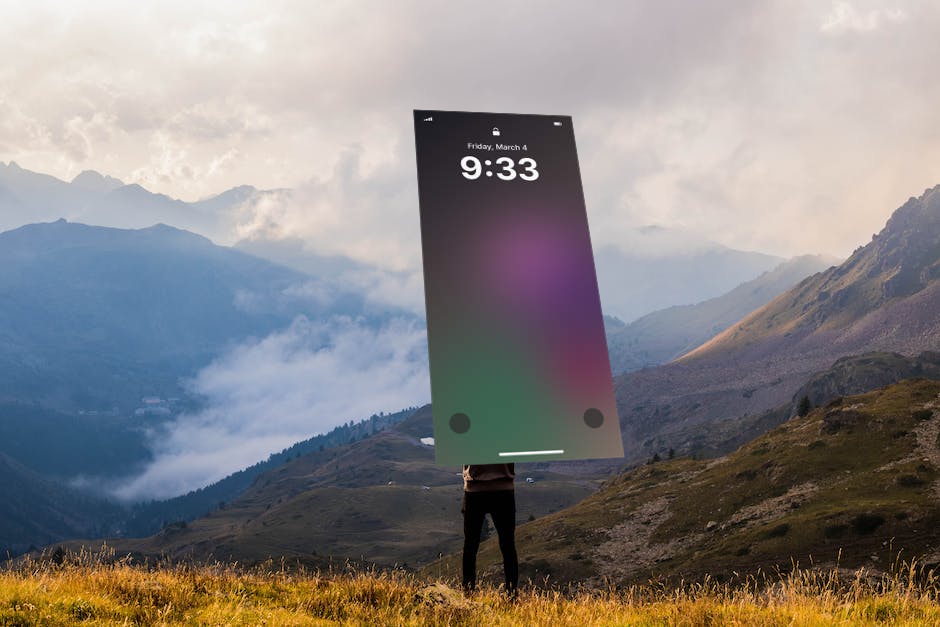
9 h 33 min
